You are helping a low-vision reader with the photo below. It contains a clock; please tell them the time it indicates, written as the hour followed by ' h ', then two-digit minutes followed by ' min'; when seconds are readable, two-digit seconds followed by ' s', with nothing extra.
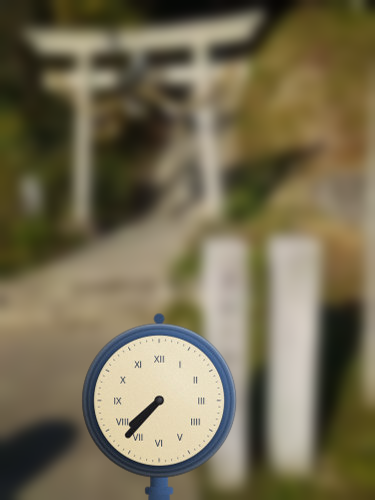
7 h 37 min
